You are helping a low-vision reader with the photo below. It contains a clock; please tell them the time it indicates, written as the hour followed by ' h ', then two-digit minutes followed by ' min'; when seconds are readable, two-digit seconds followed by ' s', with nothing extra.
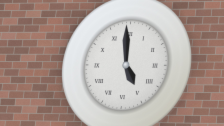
4 h 59 min
